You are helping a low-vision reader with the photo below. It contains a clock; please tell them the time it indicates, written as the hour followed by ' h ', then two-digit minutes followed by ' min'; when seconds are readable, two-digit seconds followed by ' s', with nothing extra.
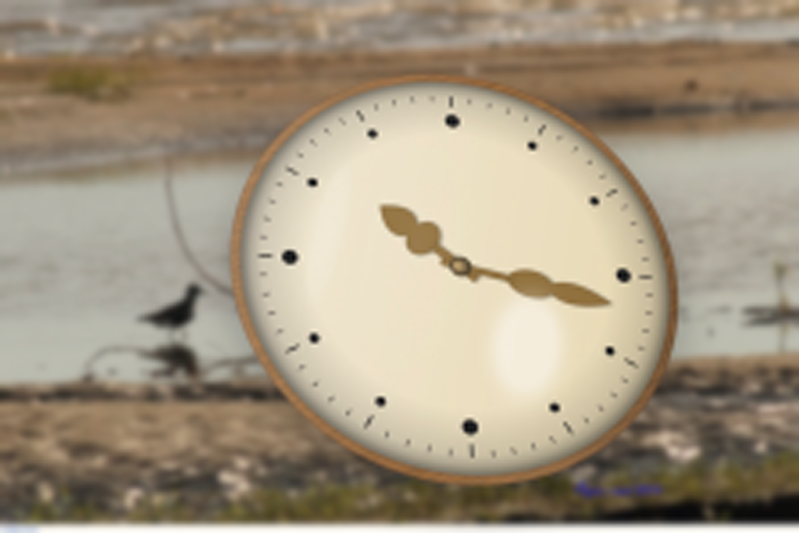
10 h 17 min
